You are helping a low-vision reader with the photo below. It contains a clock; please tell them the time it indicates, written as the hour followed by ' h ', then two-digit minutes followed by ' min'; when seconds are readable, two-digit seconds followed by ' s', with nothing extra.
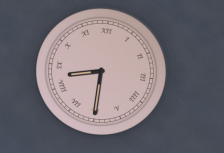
8 h 30 min
